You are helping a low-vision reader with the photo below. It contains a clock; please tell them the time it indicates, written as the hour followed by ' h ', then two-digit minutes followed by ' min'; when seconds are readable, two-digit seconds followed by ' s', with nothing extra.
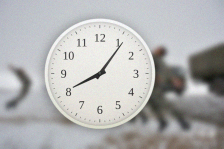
8 h 06 min
